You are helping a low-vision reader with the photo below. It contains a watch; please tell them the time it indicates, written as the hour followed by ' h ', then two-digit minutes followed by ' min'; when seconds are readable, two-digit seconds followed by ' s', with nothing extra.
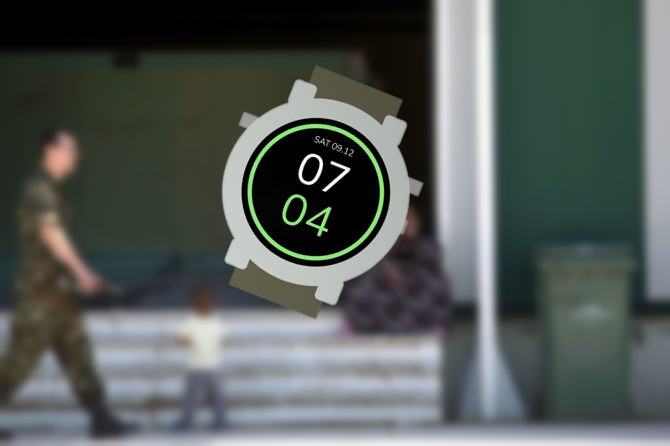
7 h 04 min
